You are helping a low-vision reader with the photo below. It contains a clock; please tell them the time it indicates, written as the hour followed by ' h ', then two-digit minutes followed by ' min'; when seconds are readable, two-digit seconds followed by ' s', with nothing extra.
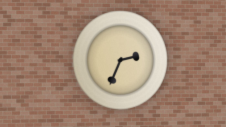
2 h 34 min
